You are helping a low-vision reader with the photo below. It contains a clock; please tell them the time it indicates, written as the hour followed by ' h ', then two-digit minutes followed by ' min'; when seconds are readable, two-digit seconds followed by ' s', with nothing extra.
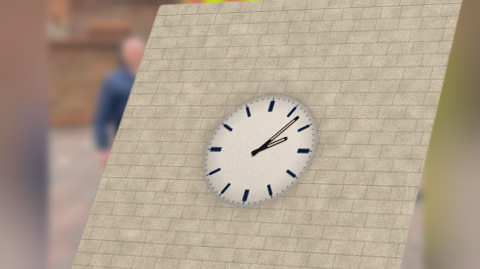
2 h 07 min
